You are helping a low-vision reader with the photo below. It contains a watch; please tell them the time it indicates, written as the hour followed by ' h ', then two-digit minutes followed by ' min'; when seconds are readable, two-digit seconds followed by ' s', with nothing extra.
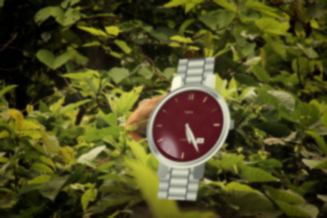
5 h 25 min
